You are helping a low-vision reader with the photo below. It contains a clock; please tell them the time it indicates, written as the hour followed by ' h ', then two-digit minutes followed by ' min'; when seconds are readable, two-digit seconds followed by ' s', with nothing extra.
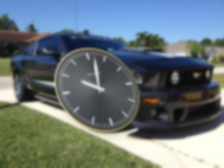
10 h 02 min
